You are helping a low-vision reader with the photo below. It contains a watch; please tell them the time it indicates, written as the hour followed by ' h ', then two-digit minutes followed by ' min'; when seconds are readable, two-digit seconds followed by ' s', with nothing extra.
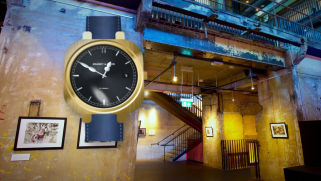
12 h 50 min
